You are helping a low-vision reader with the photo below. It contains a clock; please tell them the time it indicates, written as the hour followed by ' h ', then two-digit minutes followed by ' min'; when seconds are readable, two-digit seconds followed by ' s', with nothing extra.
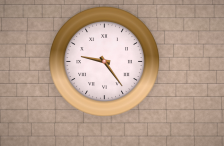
9 h 24 min
